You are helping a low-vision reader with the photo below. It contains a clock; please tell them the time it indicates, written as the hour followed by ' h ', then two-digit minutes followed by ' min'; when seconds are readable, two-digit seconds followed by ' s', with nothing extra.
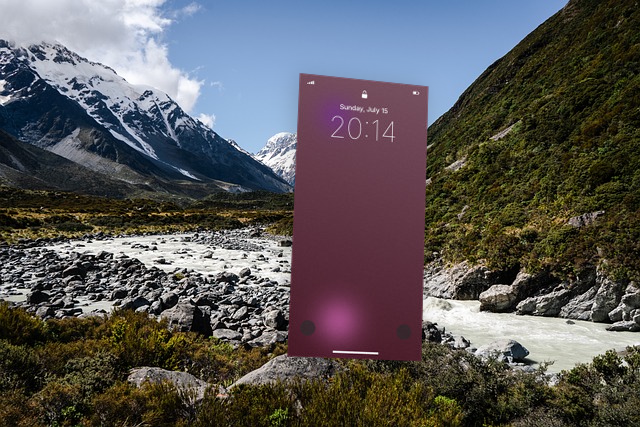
20 h 14 min
